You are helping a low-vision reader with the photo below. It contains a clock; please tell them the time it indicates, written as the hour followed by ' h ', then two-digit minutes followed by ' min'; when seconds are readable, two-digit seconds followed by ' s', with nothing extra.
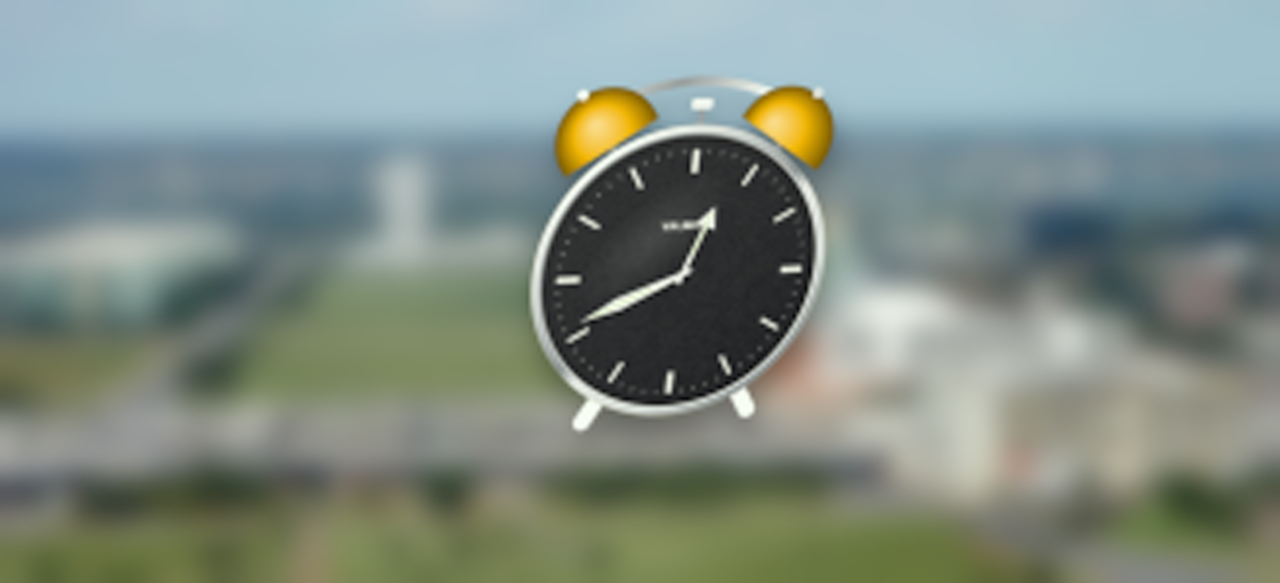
12 h 41 min
